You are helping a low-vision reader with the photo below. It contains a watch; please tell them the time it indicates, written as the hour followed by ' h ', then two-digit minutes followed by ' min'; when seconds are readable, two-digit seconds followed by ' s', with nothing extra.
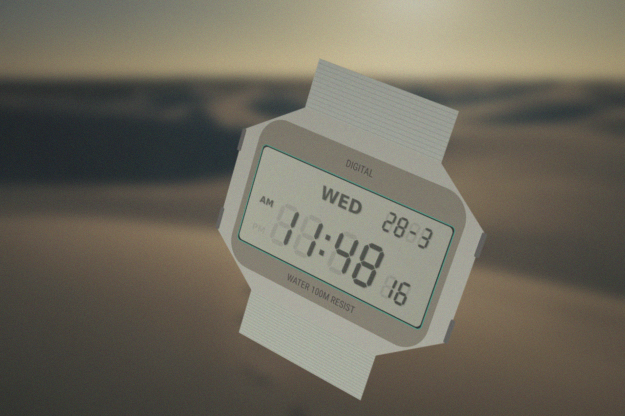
11 h 48 min 16 s
